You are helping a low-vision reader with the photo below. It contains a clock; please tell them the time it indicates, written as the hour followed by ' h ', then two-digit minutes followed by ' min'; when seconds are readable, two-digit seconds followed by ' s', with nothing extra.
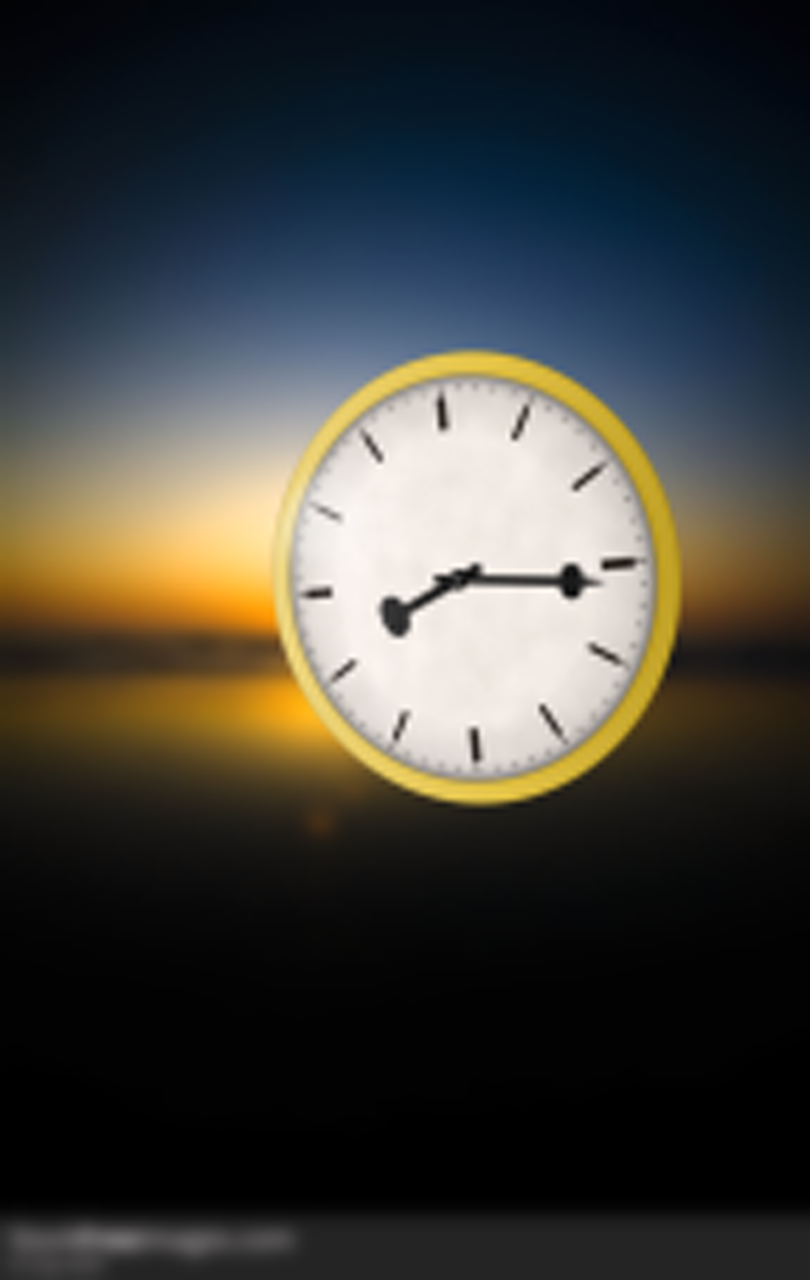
8 h 16 min
